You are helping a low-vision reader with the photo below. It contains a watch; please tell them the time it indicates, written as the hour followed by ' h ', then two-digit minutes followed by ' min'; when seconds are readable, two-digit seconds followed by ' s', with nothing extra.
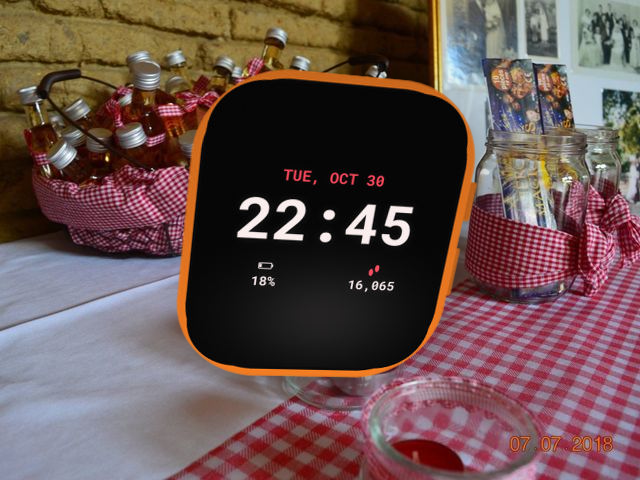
22 h 45 min
